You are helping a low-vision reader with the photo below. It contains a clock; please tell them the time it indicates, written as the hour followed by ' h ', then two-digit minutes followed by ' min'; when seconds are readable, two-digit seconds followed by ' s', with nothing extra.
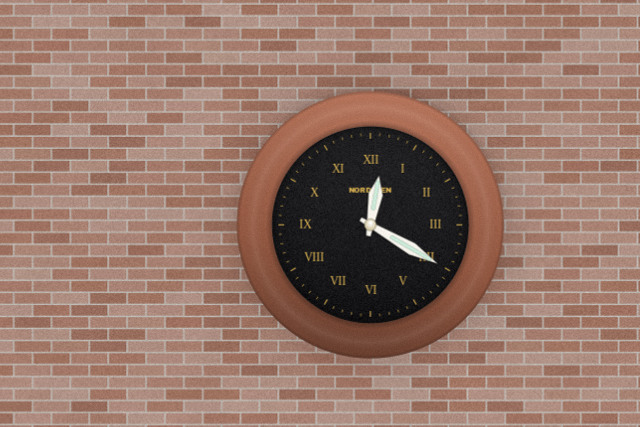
12 h 20 min
